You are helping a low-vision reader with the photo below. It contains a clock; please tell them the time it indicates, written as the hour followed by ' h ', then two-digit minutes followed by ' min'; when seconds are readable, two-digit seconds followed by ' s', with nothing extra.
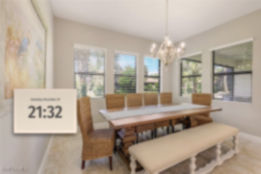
21 h 32 min
